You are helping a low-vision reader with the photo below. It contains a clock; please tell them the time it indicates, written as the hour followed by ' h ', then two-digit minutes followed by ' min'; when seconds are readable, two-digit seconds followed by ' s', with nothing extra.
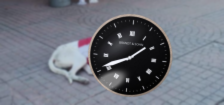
1 h 41 min
